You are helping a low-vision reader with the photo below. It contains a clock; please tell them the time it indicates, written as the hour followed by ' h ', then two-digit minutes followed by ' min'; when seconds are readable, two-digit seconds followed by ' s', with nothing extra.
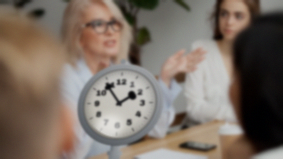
1 h 54 min
